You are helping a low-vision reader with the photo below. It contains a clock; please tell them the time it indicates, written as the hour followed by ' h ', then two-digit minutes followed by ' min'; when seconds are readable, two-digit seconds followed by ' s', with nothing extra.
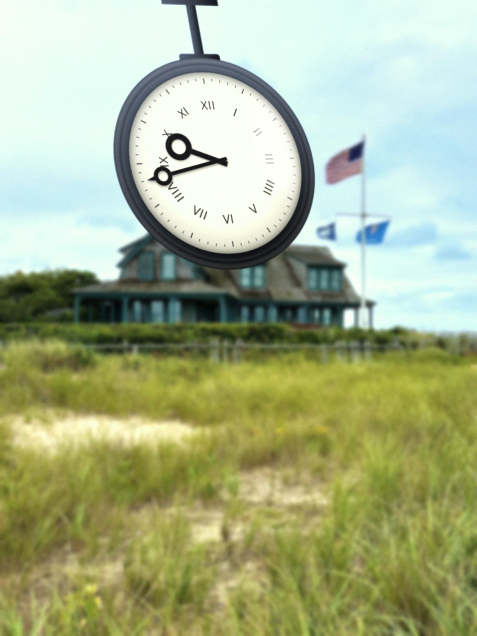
9 h 43 min
